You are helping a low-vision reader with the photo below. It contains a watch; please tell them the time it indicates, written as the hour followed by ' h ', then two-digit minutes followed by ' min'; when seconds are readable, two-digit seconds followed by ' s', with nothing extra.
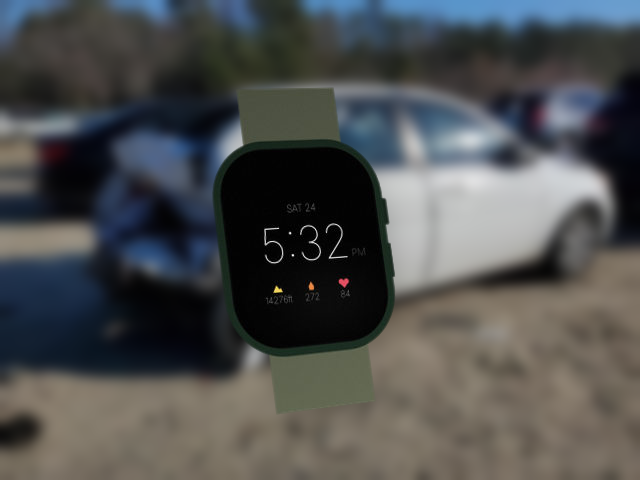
5 h 32 min
